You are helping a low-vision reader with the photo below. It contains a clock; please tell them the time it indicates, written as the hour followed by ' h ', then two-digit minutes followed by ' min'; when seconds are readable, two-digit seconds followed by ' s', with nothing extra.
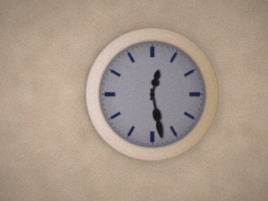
12 h 28 min
